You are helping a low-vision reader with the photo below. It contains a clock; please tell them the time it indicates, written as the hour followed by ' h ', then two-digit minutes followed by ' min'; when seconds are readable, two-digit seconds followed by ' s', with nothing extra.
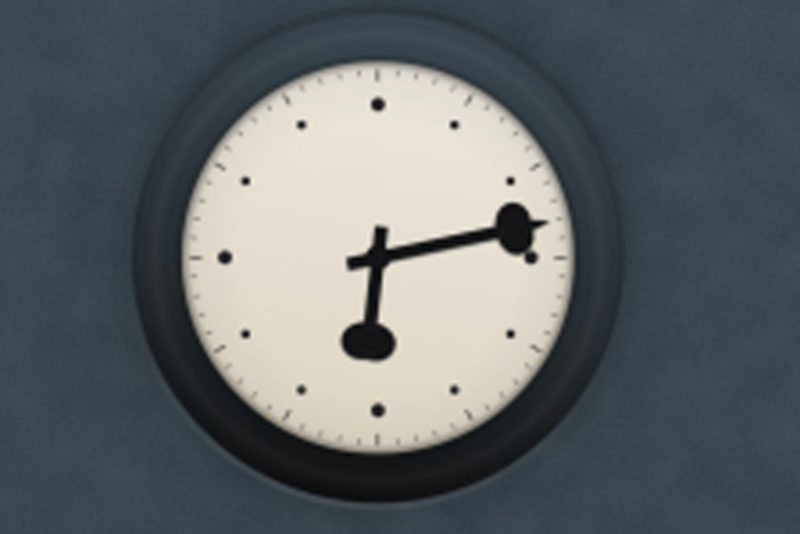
6 h 13 min
